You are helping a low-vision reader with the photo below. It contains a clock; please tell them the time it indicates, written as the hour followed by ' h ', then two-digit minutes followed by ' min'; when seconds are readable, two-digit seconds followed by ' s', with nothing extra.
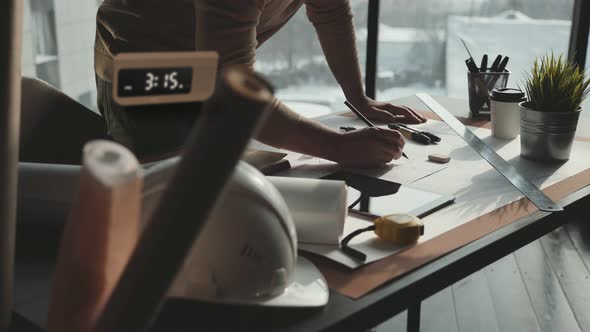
3 h 15 min
